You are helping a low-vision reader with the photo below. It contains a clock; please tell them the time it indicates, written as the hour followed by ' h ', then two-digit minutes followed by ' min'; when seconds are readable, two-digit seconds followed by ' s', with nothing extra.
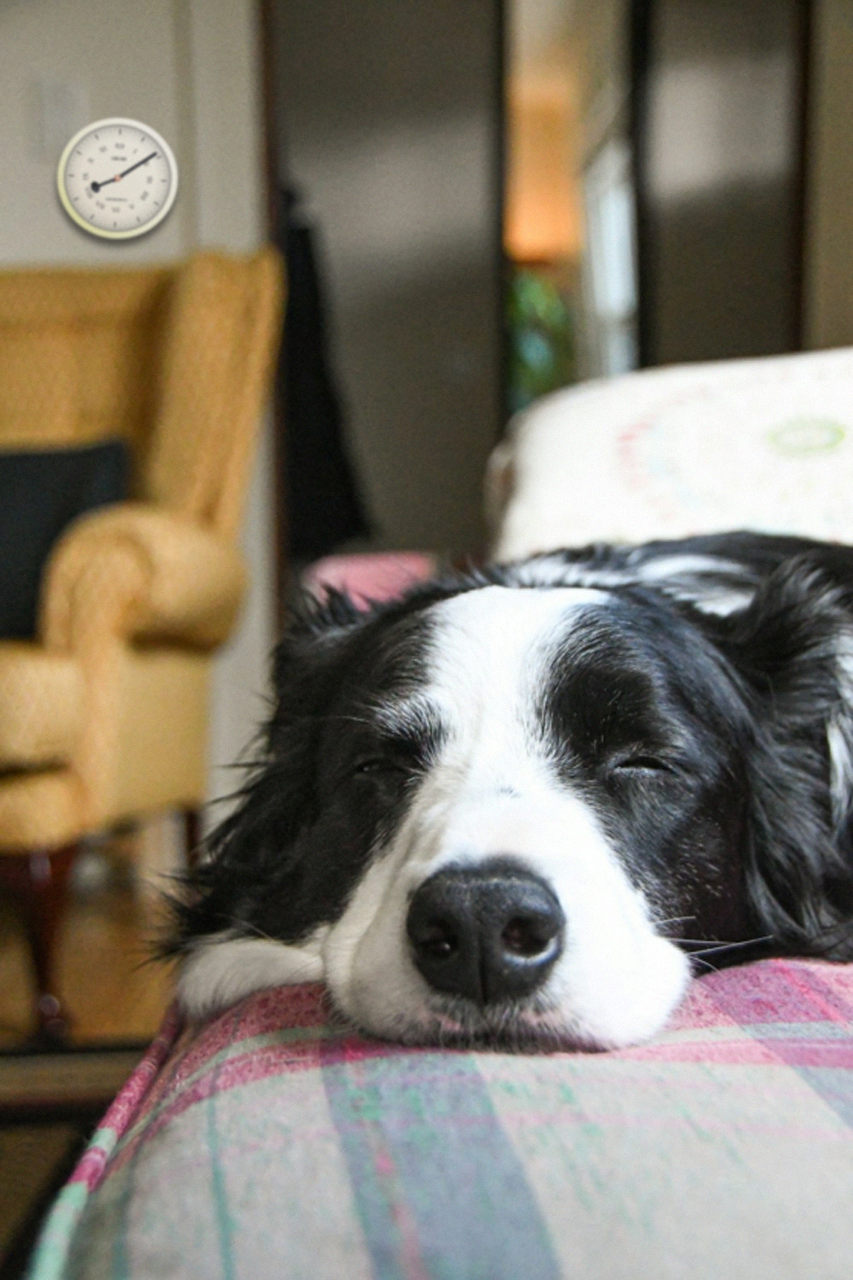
8 h 09 min
